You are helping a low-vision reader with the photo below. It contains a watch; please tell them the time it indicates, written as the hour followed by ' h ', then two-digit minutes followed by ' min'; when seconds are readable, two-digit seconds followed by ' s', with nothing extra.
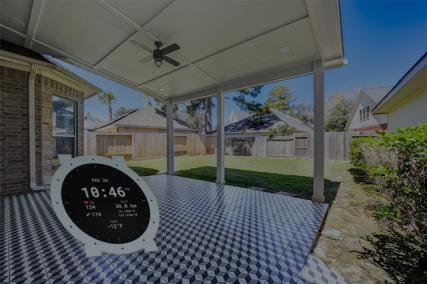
10 h 46 min
